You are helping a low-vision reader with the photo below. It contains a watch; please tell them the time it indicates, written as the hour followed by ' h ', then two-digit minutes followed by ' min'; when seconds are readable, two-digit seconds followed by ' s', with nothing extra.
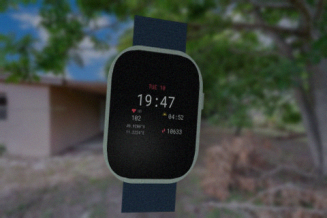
19 h 47 min
